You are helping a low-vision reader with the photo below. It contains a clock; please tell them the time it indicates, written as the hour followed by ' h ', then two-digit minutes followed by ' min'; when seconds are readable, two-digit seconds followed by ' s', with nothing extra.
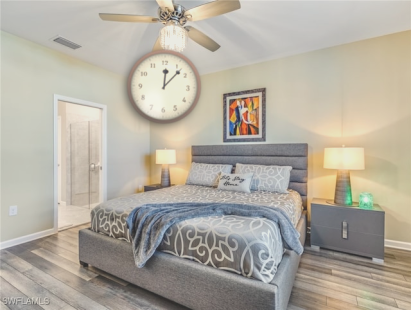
12 h 07 min
